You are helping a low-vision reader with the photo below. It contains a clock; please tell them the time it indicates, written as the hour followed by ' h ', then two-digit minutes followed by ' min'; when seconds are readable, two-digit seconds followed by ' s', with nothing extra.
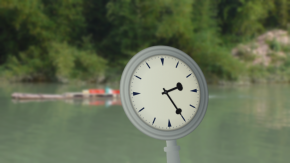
2 h 25 min
